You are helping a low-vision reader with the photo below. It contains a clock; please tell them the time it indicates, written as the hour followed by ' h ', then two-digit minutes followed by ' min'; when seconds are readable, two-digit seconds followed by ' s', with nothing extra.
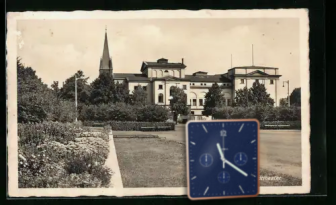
11 h 21 min
